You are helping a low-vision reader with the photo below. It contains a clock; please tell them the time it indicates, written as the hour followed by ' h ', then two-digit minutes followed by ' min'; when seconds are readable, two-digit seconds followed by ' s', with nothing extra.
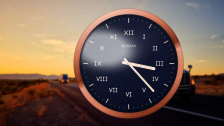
3 h 23 min
